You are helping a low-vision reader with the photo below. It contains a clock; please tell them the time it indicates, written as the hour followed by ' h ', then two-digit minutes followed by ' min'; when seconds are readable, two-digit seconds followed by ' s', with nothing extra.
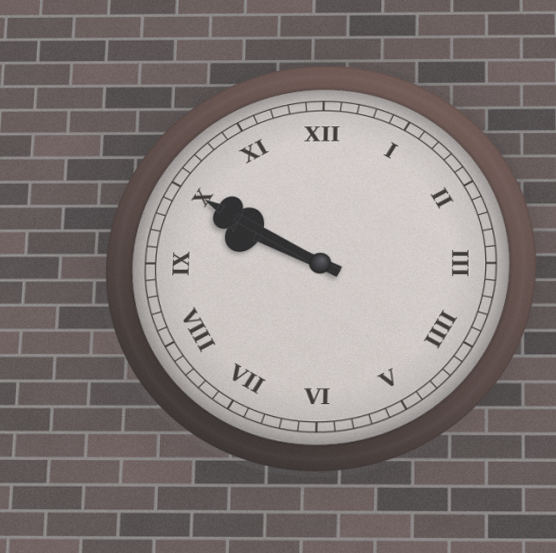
9 h 50 min
